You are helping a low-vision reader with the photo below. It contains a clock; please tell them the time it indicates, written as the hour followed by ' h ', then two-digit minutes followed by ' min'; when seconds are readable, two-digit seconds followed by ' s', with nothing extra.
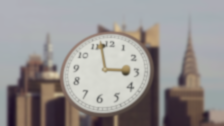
2 h 57 min
